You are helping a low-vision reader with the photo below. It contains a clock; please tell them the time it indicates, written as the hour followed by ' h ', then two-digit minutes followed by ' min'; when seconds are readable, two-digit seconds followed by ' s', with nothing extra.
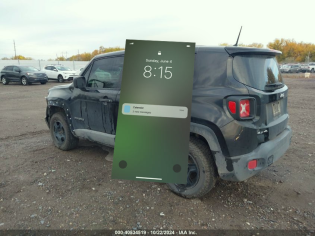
8 h 15 min
